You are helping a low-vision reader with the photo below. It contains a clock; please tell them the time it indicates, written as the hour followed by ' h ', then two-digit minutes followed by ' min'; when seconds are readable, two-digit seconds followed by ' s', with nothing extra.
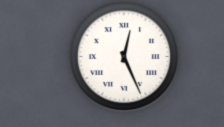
12 h 26 min
